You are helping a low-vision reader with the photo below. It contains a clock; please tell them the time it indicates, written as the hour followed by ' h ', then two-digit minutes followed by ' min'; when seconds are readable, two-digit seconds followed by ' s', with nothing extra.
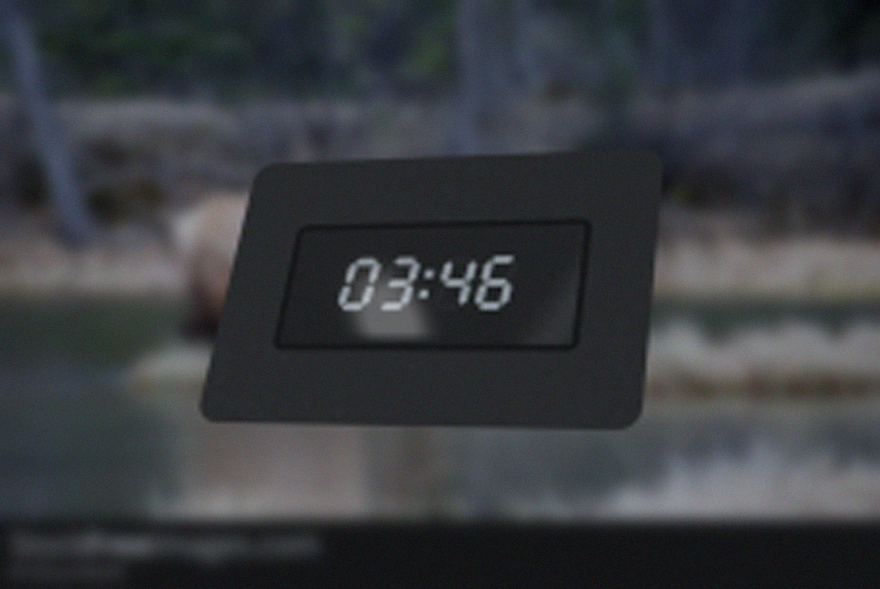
3 h 46 min
